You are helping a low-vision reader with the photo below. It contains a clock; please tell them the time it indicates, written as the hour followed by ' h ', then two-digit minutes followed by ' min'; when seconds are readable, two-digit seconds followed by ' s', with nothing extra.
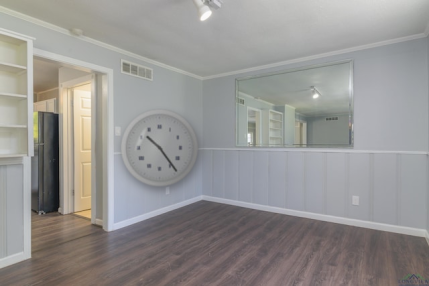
10 h 24 min
